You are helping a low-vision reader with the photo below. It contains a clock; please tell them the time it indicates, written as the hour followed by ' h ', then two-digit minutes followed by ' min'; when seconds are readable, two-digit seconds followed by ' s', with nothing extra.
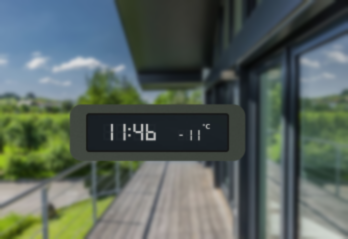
11 h 46 min
